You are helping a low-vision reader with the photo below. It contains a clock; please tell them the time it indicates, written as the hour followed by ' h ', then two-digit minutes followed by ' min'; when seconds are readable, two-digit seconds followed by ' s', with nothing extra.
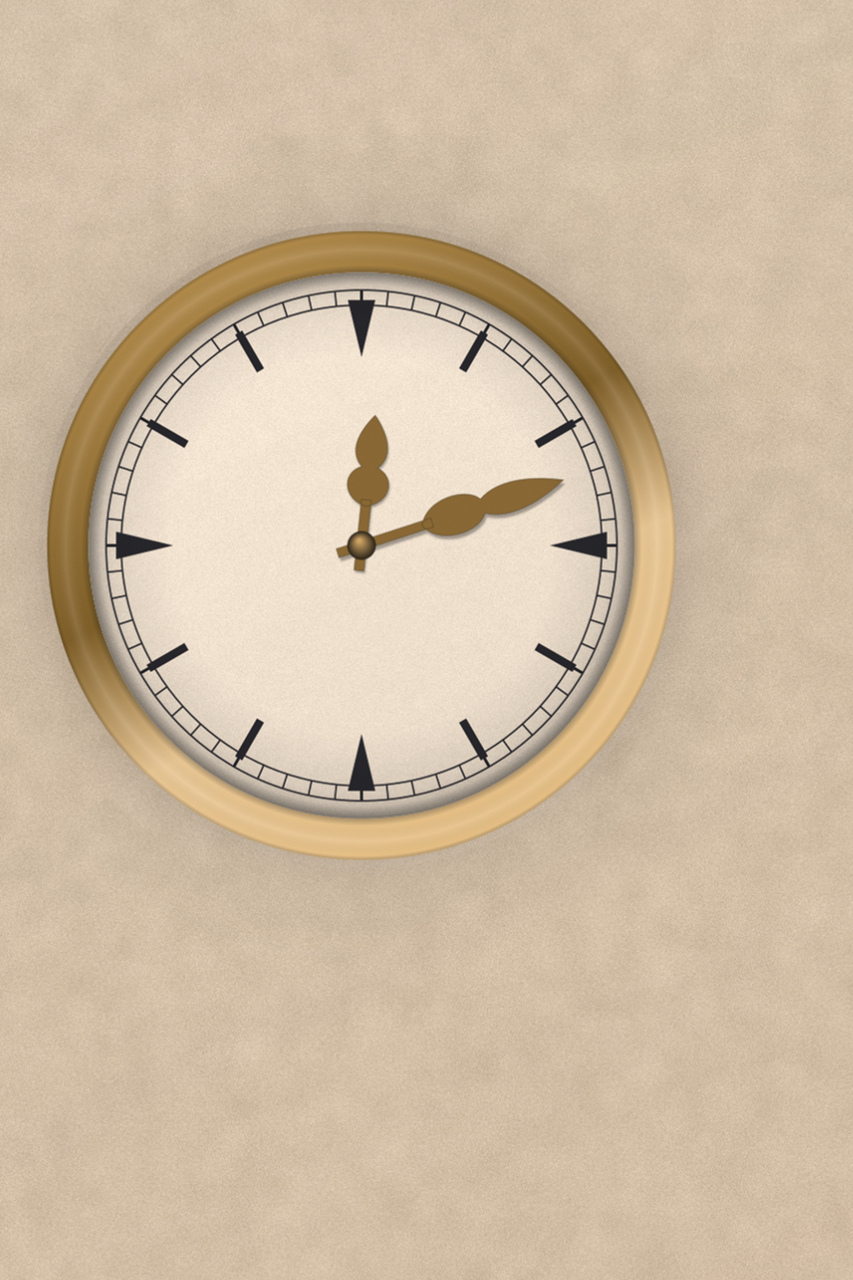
12 h 12 min
